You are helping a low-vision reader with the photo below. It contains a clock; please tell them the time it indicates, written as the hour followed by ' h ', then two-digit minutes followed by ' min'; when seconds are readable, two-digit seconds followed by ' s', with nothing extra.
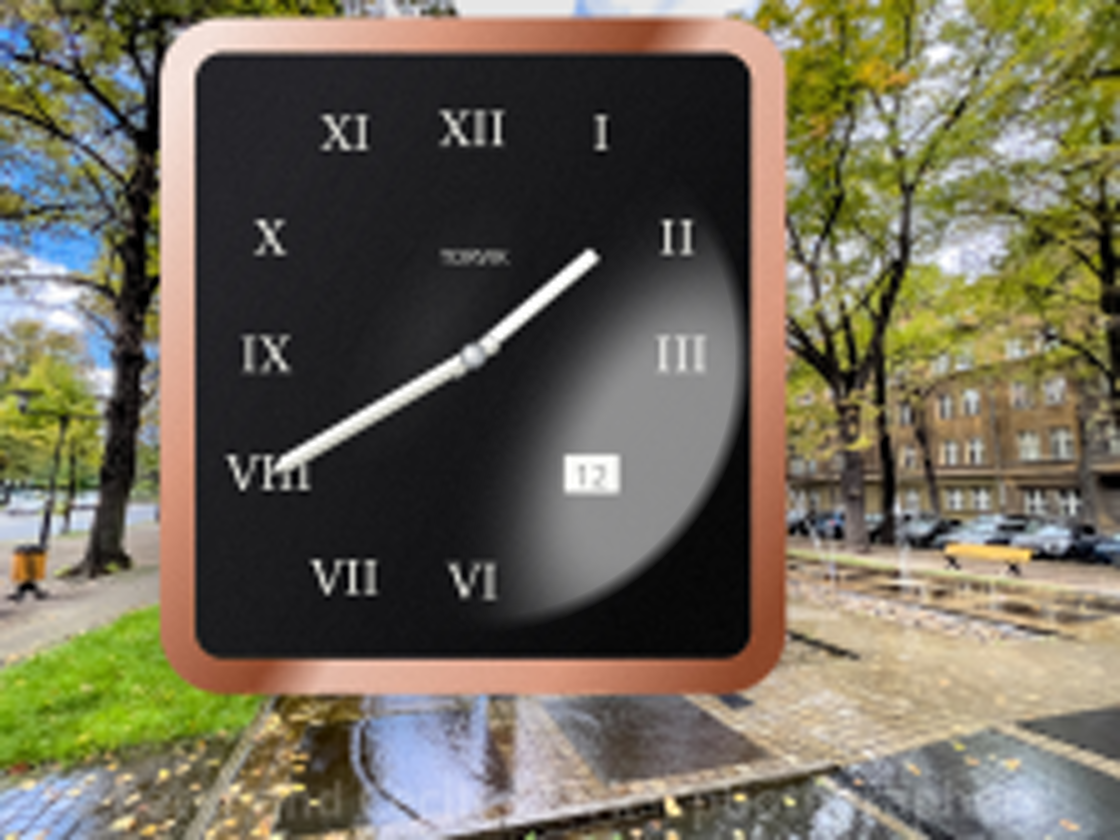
1 h 40 min
